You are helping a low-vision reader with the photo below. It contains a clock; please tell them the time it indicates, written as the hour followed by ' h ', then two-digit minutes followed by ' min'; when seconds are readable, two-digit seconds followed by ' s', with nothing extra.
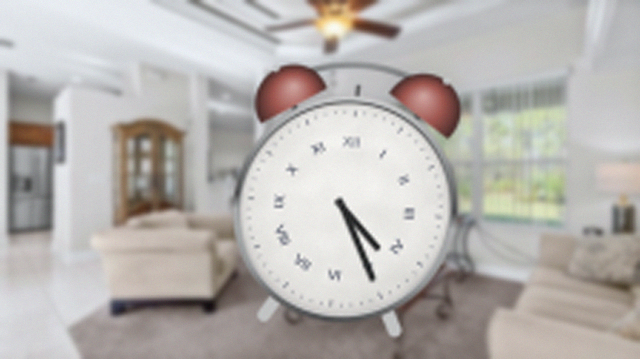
4 h 25 min
